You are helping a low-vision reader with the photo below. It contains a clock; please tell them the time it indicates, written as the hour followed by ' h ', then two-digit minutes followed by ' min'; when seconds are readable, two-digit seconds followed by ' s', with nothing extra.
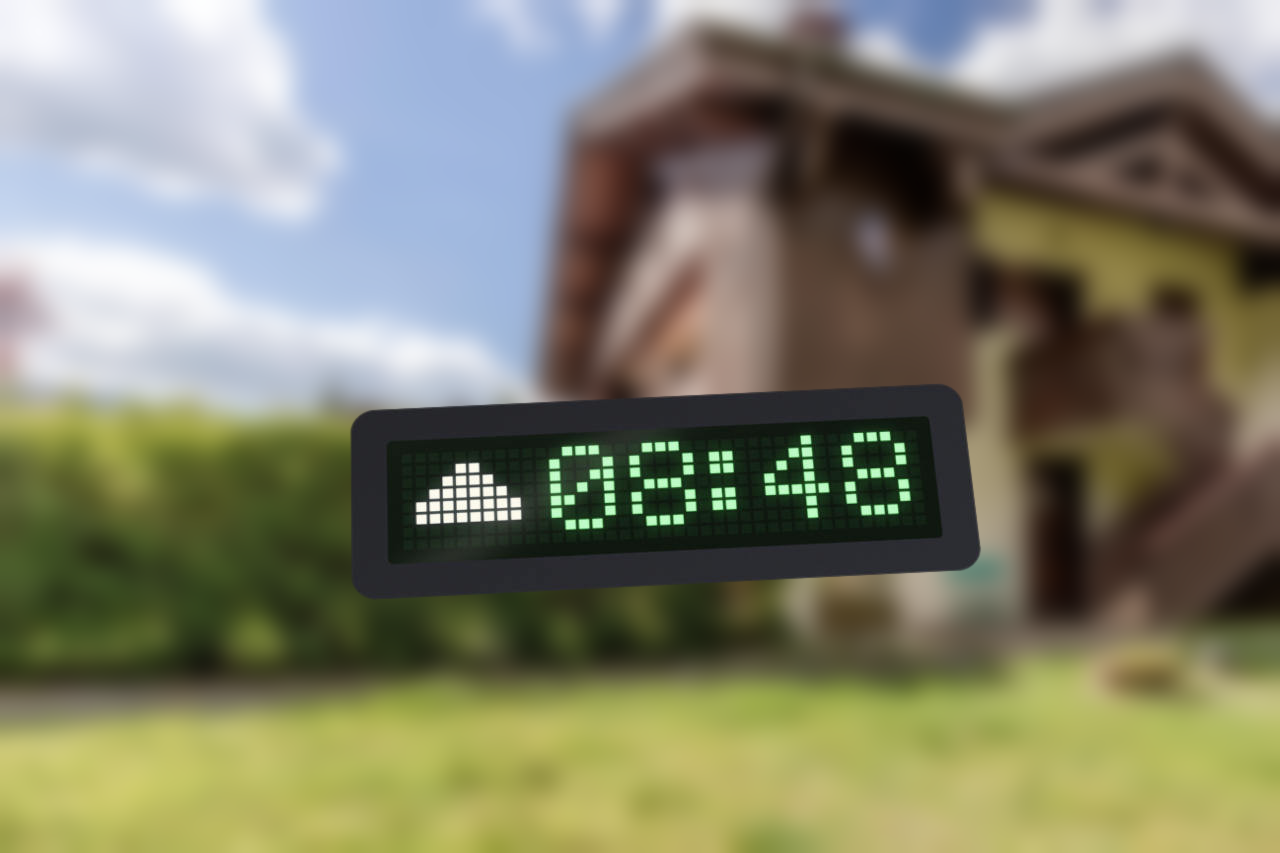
8 h 48 min
